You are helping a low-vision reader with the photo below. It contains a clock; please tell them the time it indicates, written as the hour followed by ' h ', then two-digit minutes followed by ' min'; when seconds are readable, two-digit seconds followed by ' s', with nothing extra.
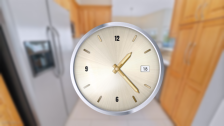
1 h 23 min
